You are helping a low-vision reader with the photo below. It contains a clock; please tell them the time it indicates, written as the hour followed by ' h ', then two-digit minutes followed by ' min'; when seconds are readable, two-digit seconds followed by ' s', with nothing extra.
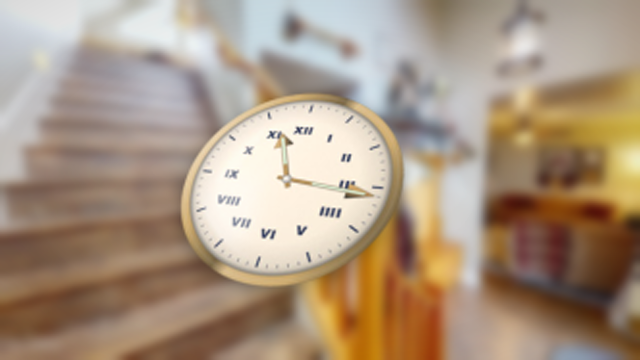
11 h 16 min
